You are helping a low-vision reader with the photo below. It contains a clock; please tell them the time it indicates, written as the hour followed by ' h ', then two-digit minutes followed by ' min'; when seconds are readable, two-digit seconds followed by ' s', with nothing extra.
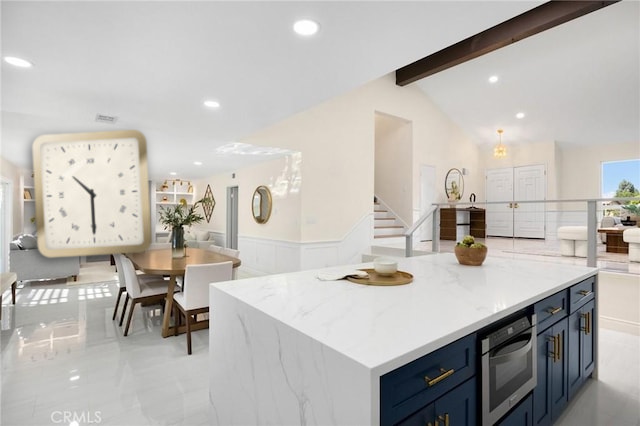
10 h 30 min
